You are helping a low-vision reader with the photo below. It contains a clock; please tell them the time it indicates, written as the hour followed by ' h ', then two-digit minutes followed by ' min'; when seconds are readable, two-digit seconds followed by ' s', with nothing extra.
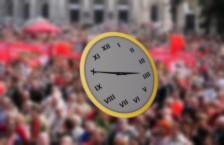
3 h 50 min
